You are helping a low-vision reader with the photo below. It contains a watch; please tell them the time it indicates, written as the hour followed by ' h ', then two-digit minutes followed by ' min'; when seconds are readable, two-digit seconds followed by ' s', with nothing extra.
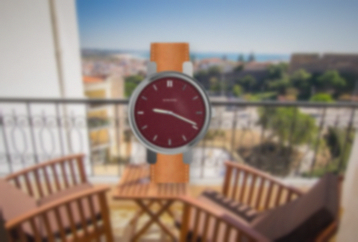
9 h 19 min
